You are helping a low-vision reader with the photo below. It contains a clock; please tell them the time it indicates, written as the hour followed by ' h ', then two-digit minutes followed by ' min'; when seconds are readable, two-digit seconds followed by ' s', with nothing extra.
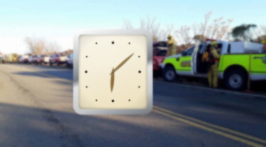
6 h 08 min
